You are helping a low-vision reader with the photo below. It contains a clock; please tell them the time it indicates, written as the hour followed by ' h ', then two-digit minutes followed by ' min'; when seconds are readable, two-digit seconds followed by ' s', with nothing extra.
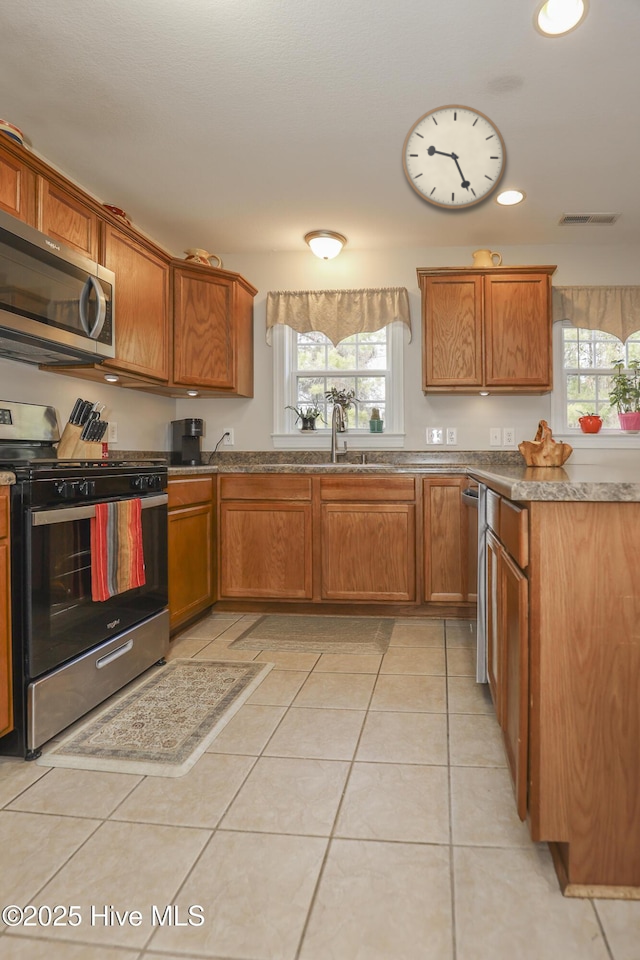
9 h 26 min
